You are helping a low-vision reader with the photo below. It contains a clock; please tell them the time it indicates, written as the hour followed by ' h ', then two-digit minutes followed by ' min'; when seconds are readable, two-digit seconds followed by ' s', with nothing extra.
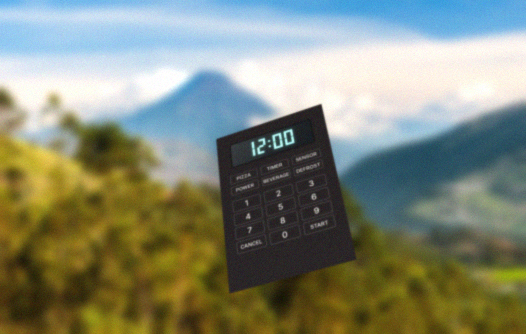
12 h 00 min
